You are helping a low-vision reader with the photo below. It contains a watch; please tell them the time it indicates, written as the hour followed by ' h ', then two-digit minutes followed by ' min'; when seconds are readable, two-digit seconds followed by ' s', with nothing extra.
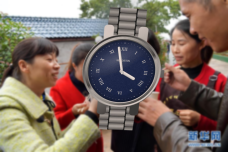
3 h 58 min
